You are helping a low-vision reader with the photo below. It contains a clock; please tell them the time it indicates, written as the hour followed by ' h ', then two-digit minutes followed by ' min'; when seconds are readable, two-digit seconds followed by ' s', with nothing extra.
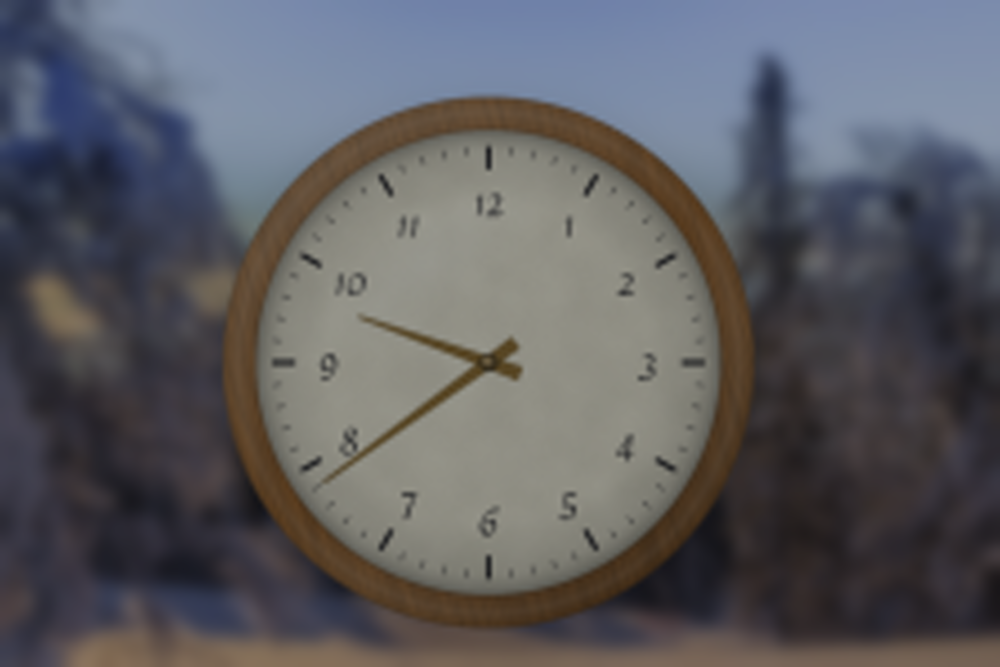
9 h 39 min
